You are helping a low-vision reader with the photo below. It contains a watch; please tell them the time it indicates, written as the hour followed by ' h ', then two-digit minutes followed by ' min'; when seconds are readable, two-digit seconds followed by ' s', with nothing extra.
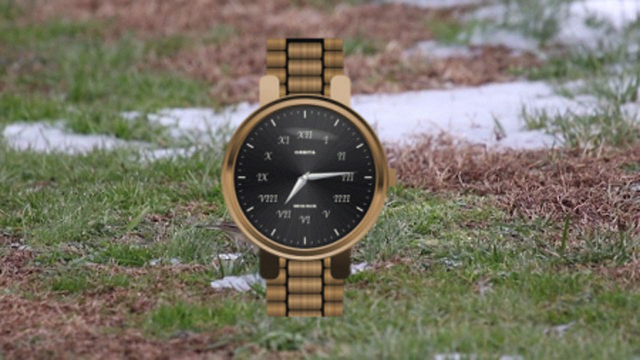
7 h 14 min
